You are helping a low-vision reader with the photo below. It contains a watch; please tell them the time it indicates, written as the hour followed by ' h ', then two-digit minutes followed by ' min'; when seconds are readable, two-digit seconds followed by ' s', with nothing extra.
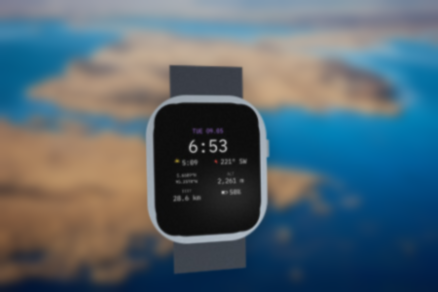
6 h 53 min
